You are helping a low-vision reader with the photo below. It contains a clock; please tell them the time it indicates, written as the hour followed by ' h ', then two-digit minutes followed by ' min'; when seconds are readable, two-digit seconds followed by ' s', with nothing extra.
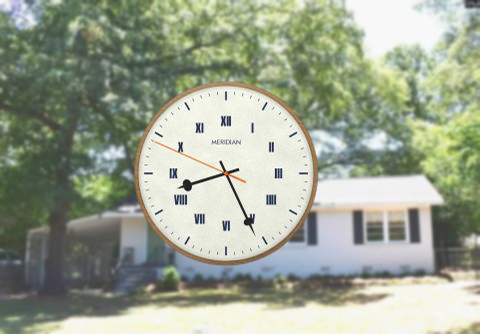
8 h 25 min 49 s
